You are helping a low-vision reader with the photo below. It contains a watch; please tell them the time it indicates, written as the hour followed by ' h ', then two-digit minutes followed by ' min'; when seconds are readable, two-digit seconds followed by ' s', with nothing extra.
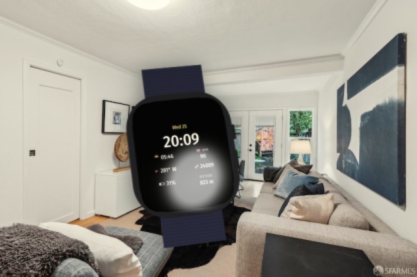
20 h 09 min
